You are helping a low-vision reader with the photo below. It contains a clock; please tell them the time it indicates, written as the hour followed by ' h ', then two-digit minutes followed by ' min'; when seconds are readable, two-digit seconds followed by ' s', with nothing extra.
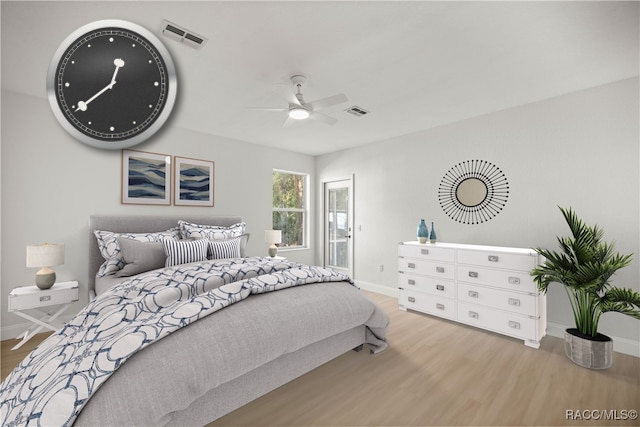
12 h 39 min
